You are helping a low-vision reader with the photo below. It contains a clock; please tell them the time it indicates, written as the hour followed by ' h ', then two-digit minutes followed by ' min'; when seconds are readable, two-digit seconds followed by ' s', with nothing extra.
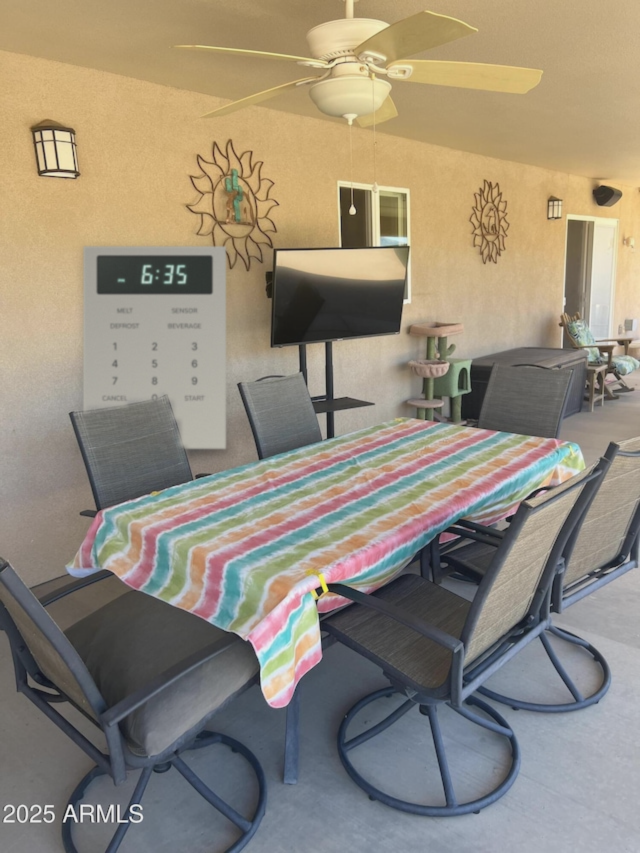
6 h 35 min
